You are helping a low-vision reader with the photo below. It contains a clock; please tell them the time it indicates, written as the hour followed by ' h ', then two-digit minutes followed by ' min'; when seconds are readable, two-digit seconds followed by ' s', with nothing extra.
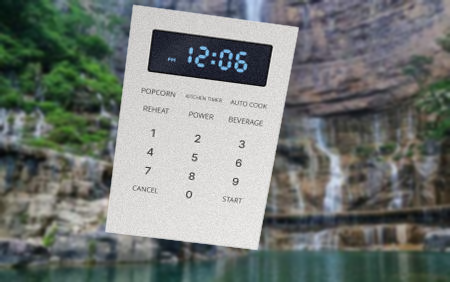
12 h 06 min
